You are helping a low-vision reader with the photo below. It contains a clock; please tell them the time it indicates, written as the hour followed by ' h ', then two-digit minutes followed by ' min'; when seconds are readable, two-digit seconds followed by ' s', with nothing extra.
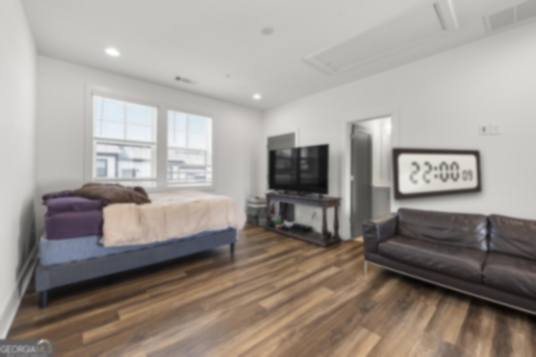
22 h 00 min
